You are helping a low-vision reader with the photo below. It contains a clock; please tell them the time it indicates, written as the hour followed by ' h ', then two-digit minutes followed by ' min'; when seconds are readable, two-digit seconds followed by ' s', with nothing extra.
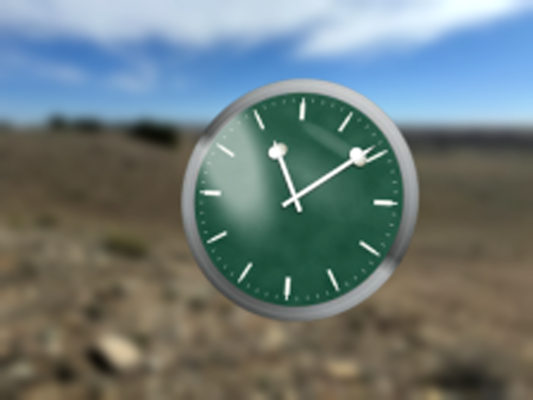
11 h 09 min
